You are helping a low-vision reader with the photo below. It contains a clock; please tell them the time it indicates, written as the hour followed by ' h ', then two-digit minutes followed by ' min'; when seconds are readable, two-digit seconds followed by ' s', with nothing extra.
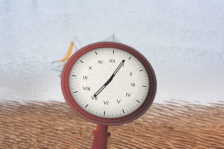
7 h 04 min
